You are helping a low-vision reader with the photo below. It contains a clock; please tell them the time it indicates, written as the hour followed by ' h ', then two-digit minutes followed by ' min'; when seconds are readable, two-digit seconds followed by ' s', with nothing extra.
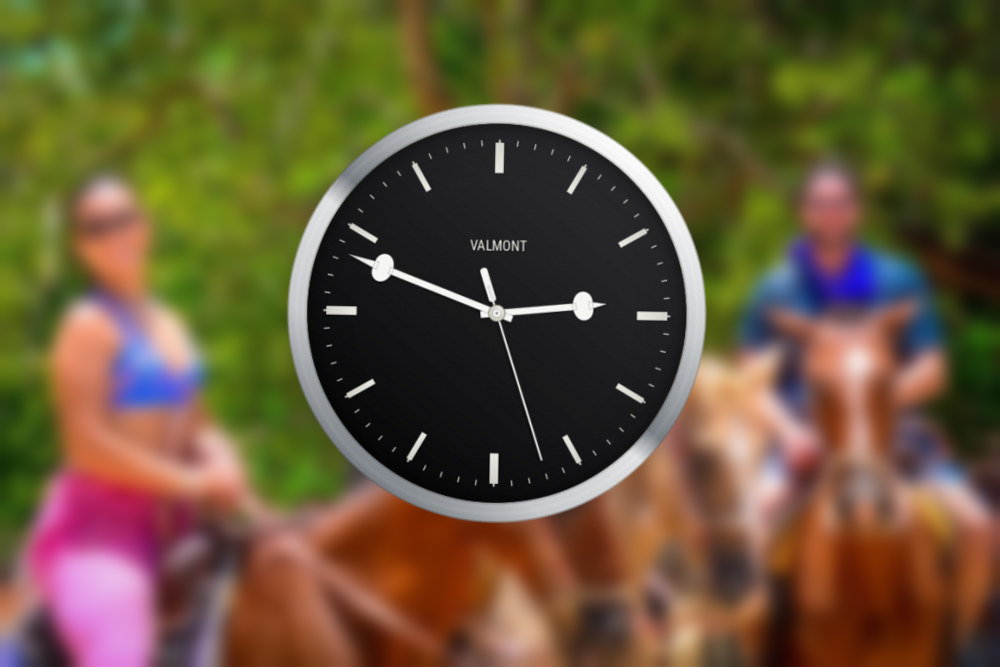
2 h 48 min 27 s
